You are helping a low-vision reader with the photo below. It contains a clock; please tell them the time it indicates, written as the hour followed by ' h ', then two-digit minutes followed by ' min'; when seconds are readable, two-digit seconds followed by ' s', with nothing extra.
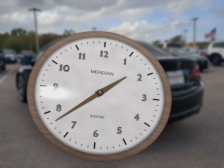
1 h 38 min
